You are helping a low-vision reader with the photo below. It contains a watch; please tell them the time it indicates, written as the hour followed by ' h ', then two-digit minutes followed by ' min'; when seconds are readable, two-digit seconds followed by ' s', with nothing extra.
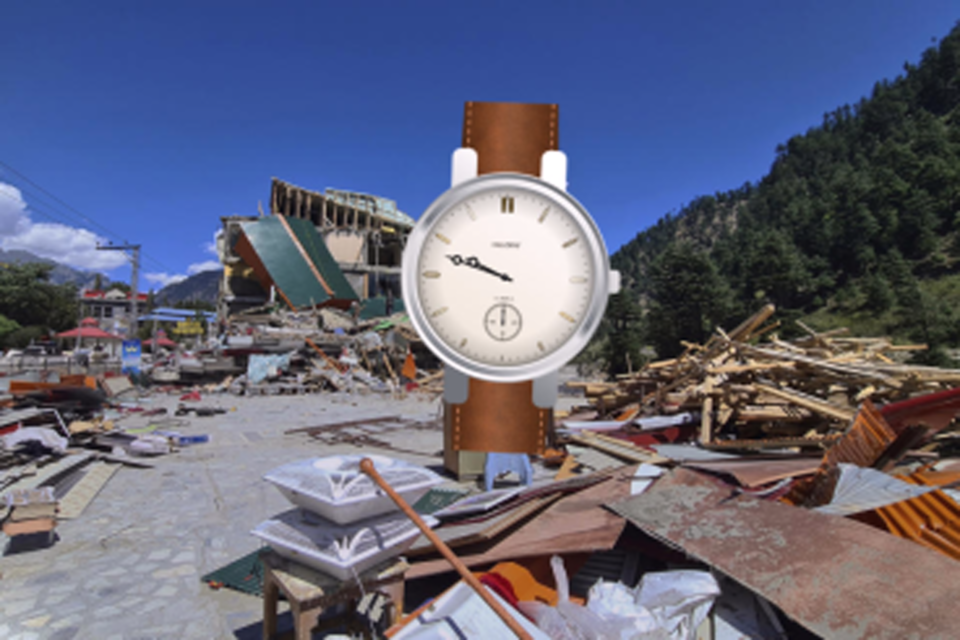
9 h 48 min
